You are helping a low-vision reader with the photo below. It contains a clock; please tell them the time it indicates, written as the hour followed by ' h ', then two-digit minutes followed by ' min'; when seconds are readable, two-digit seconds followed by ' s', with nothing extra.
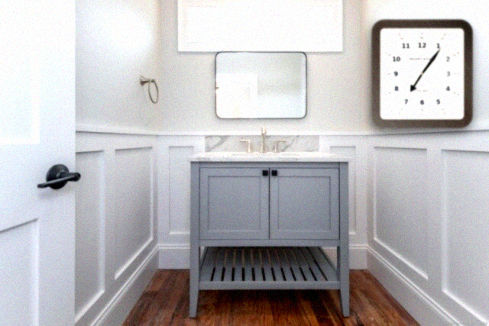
7 h 06 min
